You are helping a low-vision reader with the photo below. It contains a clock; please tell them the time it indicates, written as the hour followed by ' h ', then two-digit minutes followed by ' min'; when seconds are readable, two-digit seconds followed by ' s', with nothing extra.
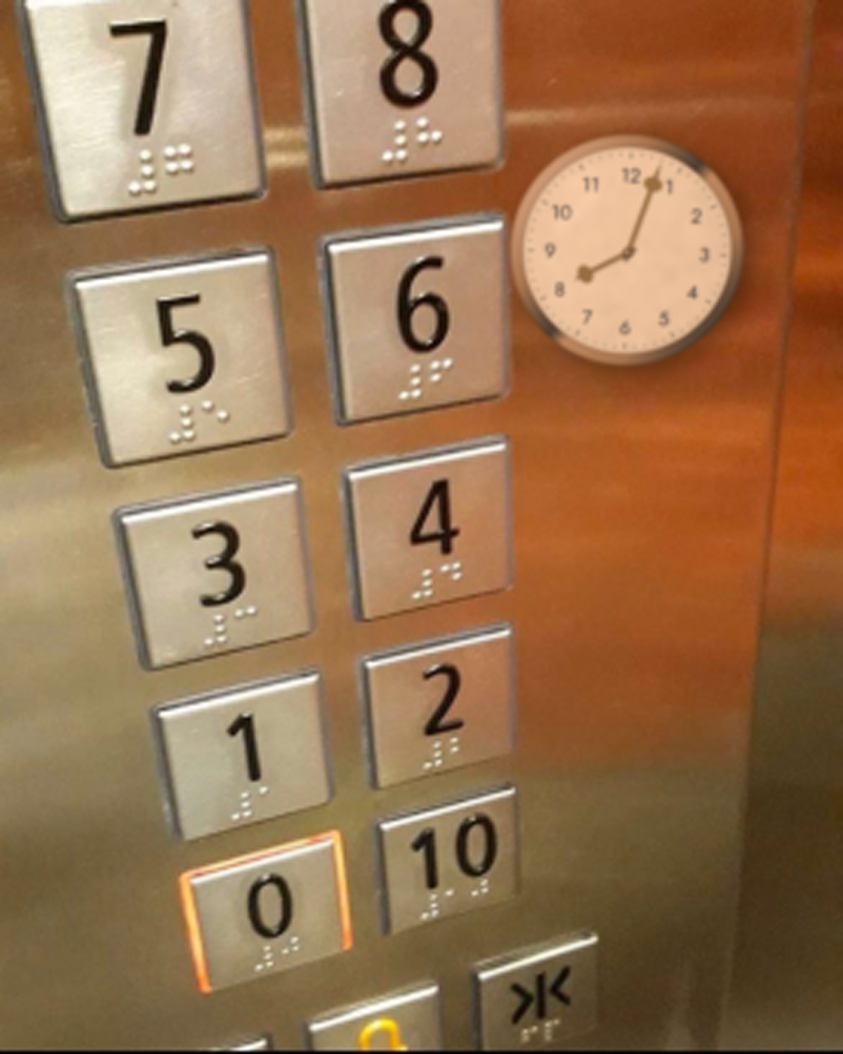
8 h 03 min
